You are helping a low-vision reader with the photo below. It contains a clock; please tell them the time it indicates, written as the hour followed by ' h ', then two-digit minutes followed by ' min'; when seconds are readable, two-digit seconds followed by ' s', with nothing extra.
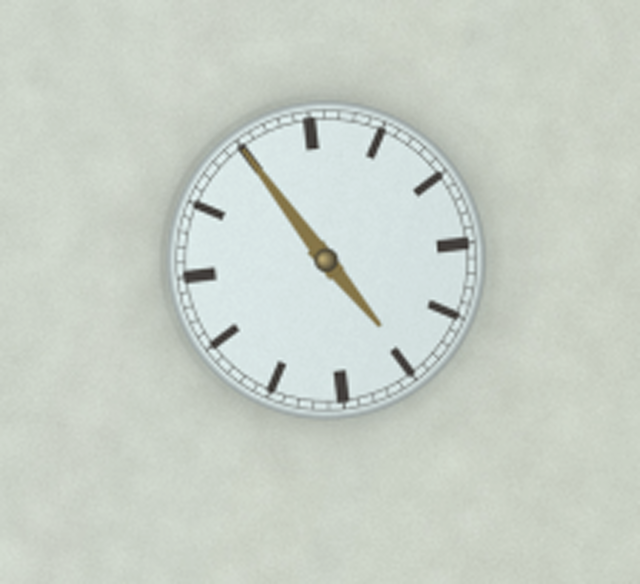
4 h 55 min
